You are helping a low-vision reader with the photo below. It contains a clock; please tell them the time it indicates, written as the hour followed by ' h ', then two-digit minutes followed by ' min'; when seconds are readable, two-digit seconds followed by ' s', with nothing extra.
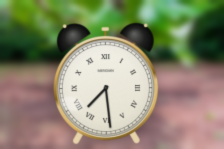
7 h 29 min
